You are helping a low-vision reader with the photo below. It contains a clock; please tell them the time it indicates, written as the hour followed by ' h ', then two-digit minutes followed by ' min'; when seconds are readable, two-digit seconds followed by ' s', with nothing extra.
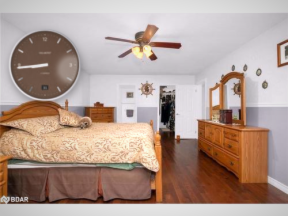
8 h 44 min
